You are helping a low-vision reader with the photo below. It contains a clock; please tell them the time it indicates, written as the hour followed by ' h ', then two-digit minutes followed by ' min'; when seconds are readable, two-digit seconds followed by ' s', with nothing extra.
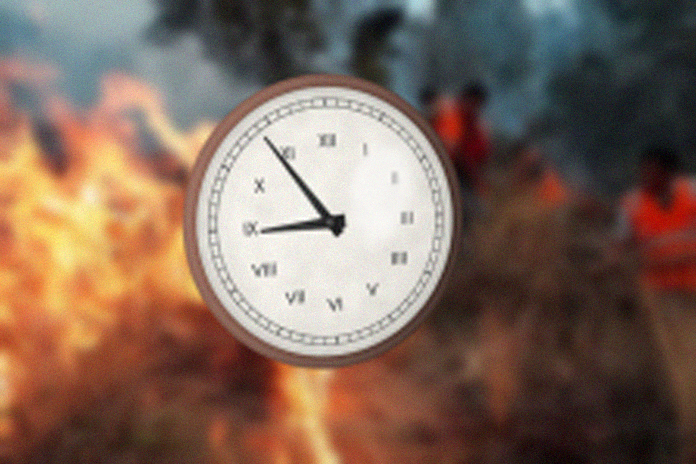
8 h 54 min
